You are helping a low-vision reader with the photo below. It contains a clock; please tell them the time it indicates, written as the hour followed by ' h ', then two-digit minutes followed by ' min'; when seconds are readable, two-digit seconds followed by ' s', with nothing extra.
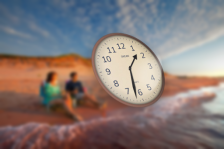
1 h 32 min
